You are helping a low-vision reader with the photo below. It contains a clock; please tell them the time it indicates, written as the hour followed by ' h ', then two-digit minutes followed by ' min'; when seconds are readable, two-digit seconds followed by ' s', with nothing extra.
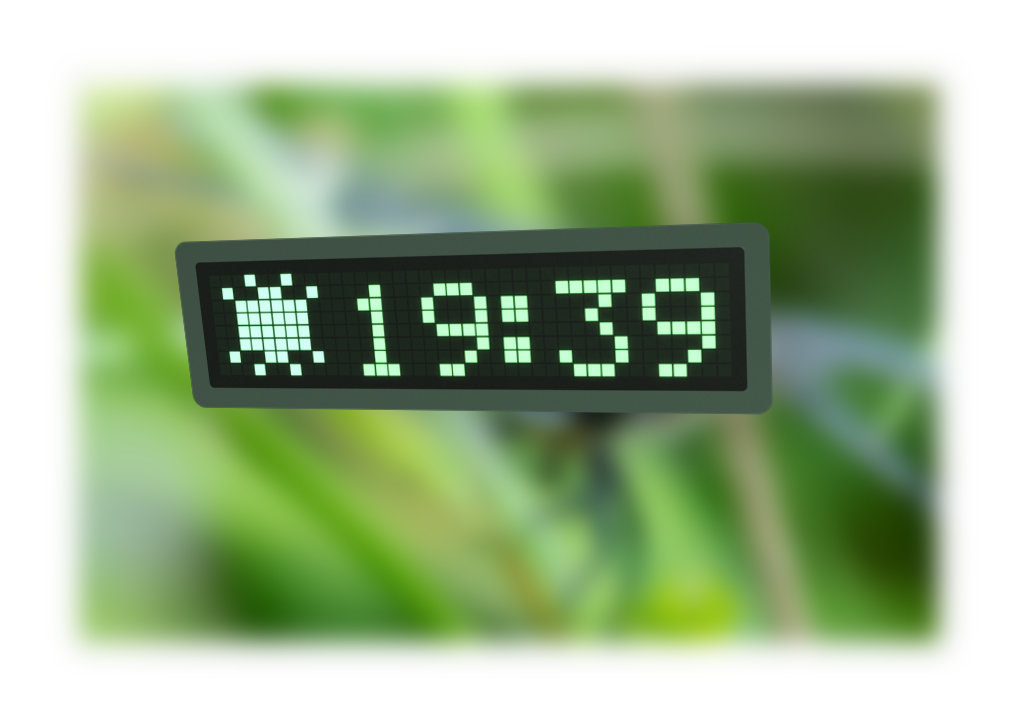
19 h 39 min
